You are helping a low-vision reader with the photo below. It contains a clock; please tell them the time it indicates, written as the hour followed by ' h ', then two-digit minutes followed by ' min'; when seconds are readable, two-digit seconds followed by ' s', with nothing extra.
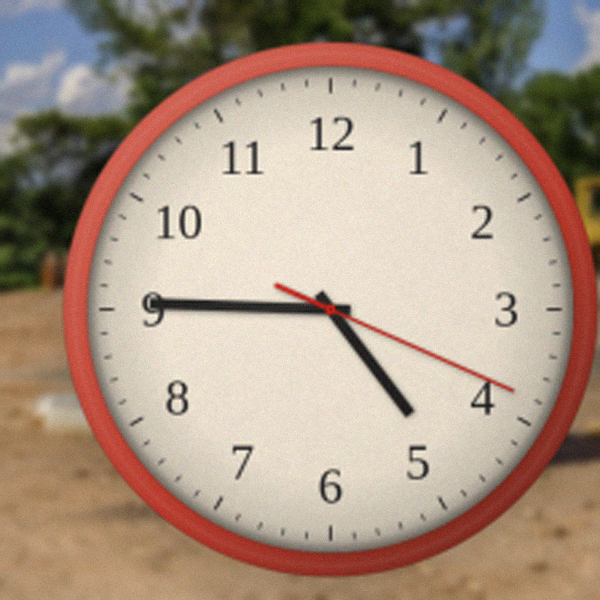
4 h 45 min 19 s
